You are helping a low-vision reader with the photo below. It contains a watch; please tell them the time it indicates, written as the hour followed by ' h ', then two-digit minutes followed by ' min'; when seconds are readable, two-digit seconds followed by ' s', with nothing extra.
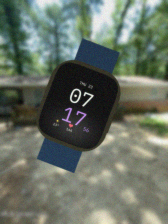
7 h 17 min
